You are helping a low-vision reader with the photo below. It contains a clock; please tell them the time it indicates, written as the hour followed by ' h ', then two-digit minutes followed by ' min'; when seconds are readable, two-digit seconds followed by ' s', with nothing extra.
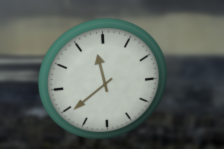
11 h 39 min
